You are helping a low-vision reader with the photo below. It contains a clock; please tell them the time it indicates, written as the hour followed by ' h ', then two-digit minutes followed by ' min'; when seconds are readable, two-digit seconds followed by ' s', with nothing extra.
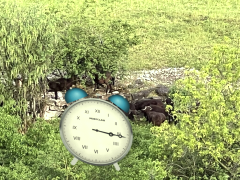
3 h 16 min
